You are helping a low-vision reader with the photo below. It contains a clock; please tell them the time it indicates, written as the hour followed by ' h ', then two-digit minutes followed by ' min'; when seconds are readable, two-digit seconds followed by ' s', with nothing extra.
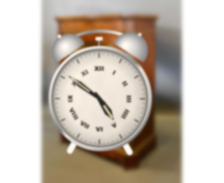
4 h 51 min
